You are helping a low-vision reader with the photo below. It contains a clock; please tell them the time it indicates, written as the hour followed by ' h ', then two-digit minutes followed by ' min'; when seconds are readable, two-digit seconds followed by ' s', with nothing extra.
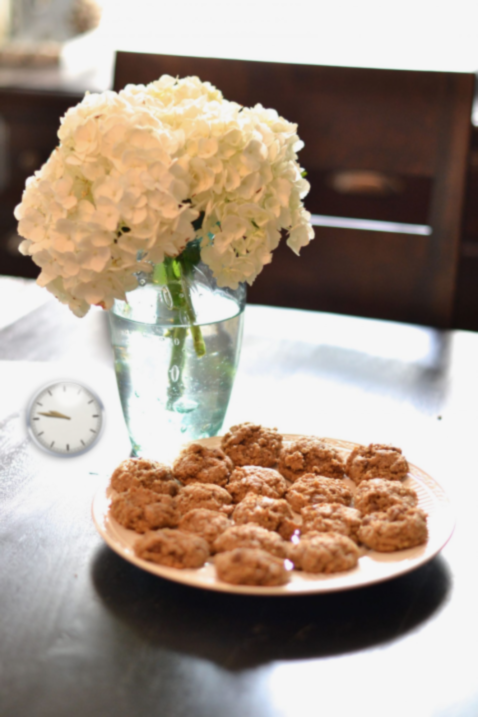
9 h 47 min
